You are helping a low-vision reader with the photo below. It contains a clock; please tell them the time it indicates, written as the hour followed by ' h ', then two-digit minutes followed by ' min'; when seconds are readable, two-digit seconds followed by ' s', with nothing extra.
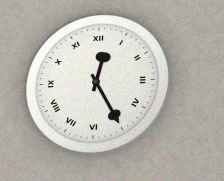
12 h 25 min
